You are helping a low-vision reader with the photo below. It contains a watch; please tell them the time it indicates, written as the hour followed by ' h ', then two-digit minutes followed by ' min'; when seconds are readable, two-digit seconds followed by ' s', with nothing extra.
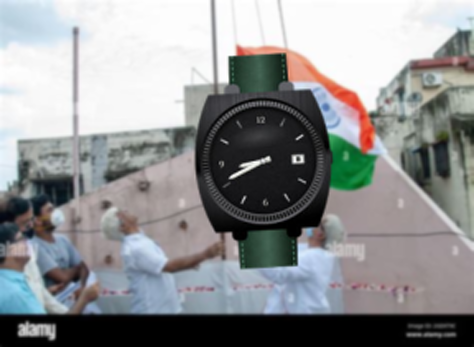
8 h 41 min
